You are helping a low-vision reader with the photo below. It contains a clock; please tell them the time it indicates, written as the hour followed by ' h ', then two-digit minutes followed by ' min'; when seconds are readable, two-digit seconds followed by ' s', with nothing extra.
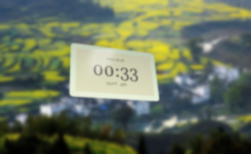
0 h 33 min
